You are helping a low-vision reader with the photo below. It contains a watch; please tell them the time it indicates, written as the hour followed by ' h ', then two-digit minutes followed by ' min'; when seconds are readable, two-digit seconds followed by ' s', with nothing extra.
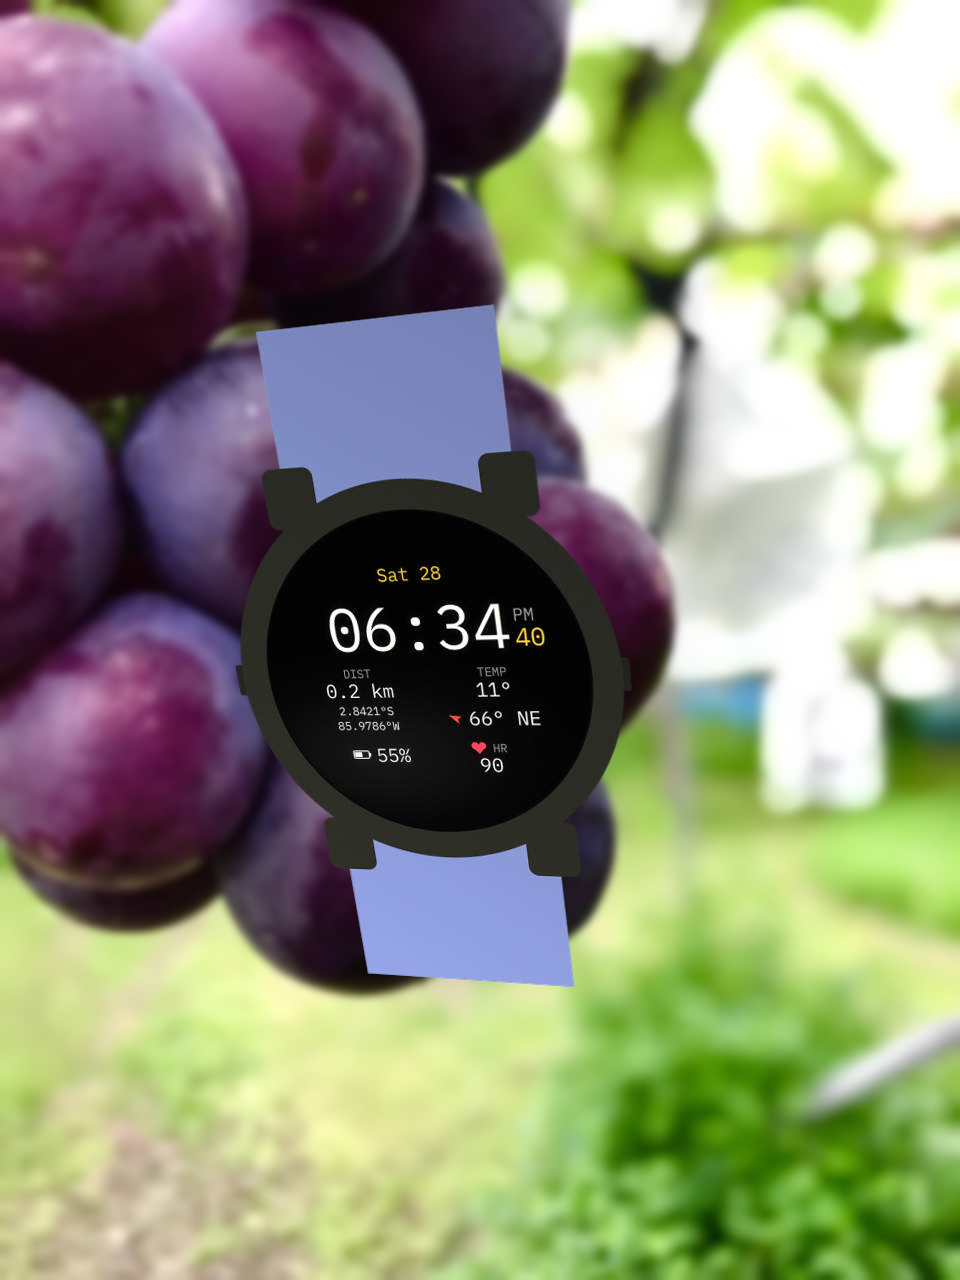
6 h 34 min 40 s
